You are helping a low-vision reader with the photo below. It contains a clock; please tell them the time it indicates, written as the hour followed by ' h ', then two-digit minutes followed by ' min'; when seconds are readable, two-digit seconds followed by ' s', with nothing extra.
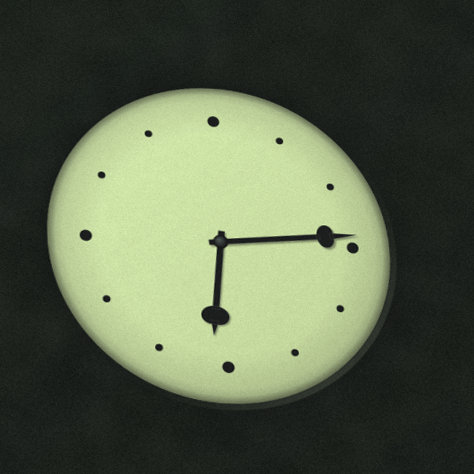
6 h 14 min
